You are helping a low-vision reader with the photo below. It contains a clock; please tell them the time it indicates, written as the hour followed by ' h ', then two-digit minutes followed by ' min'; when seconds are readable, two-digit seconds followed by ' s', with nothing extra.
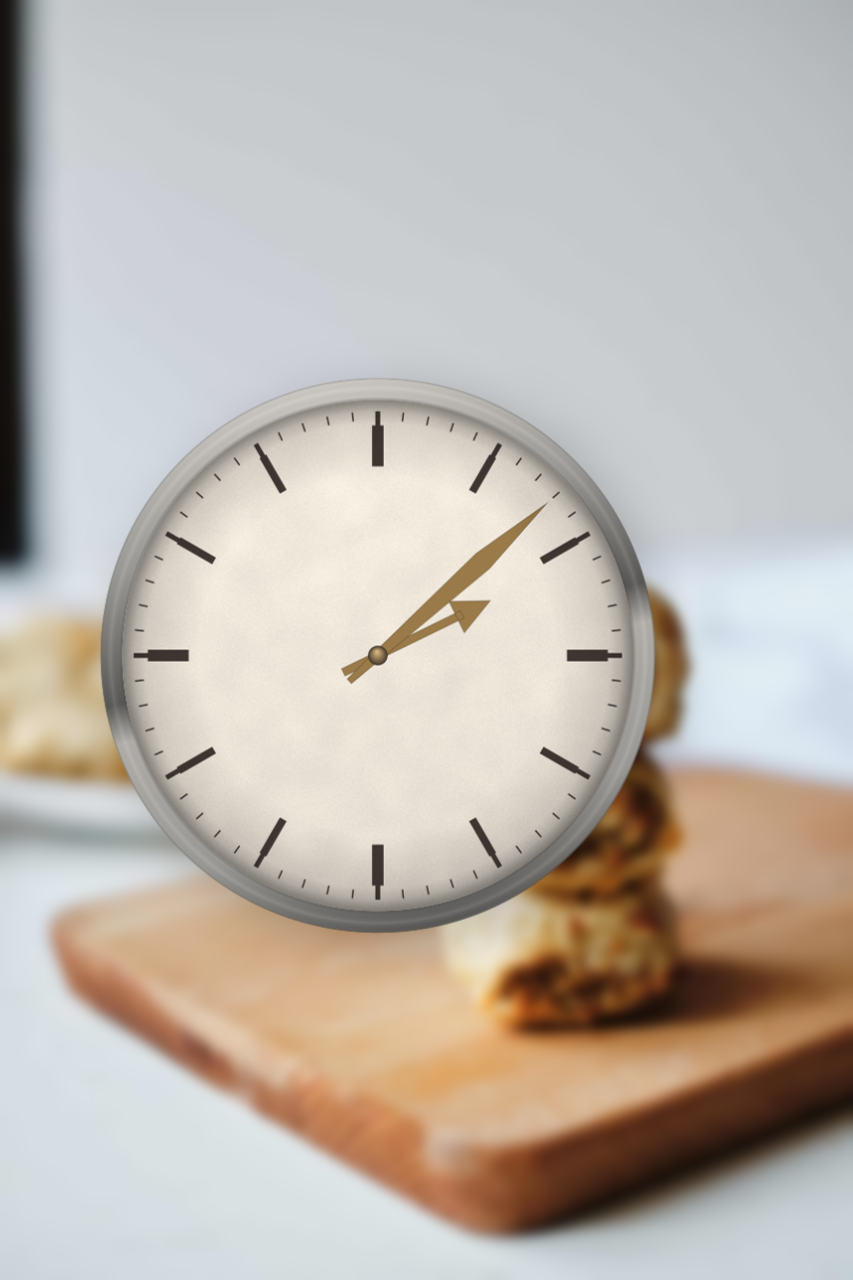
2 h 08 min
